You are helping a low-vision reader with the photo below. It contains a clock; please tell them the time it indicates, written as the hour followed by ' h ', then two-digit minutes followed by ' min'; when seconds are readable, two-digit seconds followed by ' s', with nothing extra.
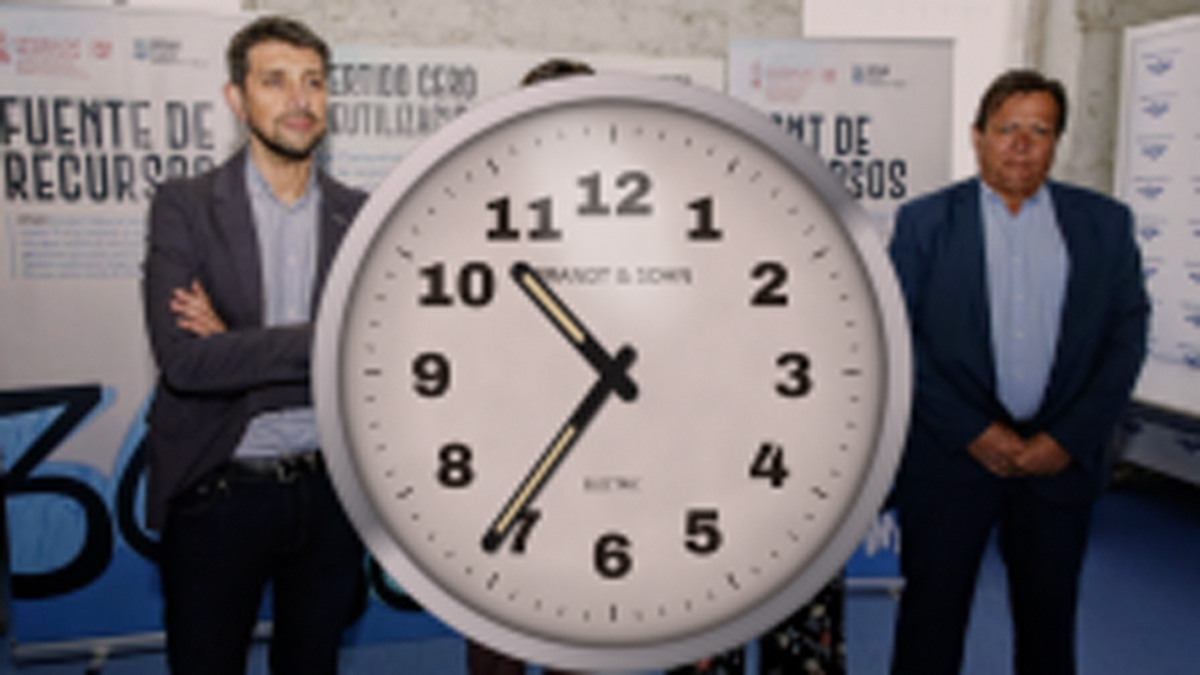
10 h 36 min
